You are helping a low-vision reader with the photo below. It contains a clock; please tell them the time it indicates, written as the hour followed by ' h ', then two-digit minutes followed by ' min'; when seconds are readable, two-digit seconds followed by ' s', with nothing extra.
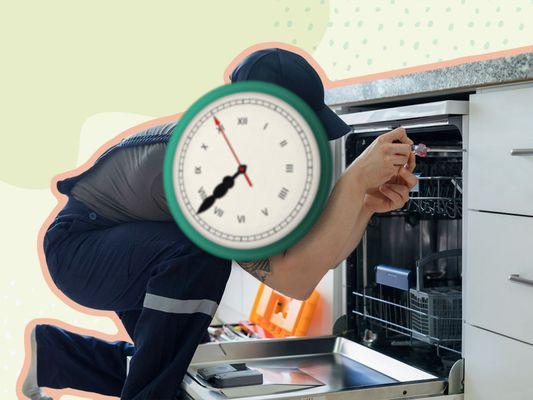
7 h 37 min 55 s
